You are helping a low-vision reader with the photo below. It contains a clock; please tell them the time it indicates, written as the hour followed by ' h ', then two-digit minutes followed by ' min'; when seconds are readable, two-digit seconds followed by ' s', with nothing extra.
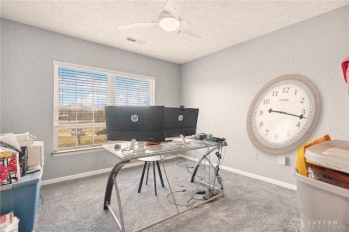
9 h 17 min
